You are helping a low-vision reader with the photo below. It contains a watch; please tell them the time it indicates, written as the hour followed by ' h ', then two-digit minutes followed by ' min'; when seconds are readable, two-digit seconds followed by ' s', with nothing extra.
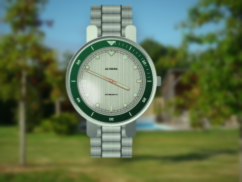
3 h 49 min
